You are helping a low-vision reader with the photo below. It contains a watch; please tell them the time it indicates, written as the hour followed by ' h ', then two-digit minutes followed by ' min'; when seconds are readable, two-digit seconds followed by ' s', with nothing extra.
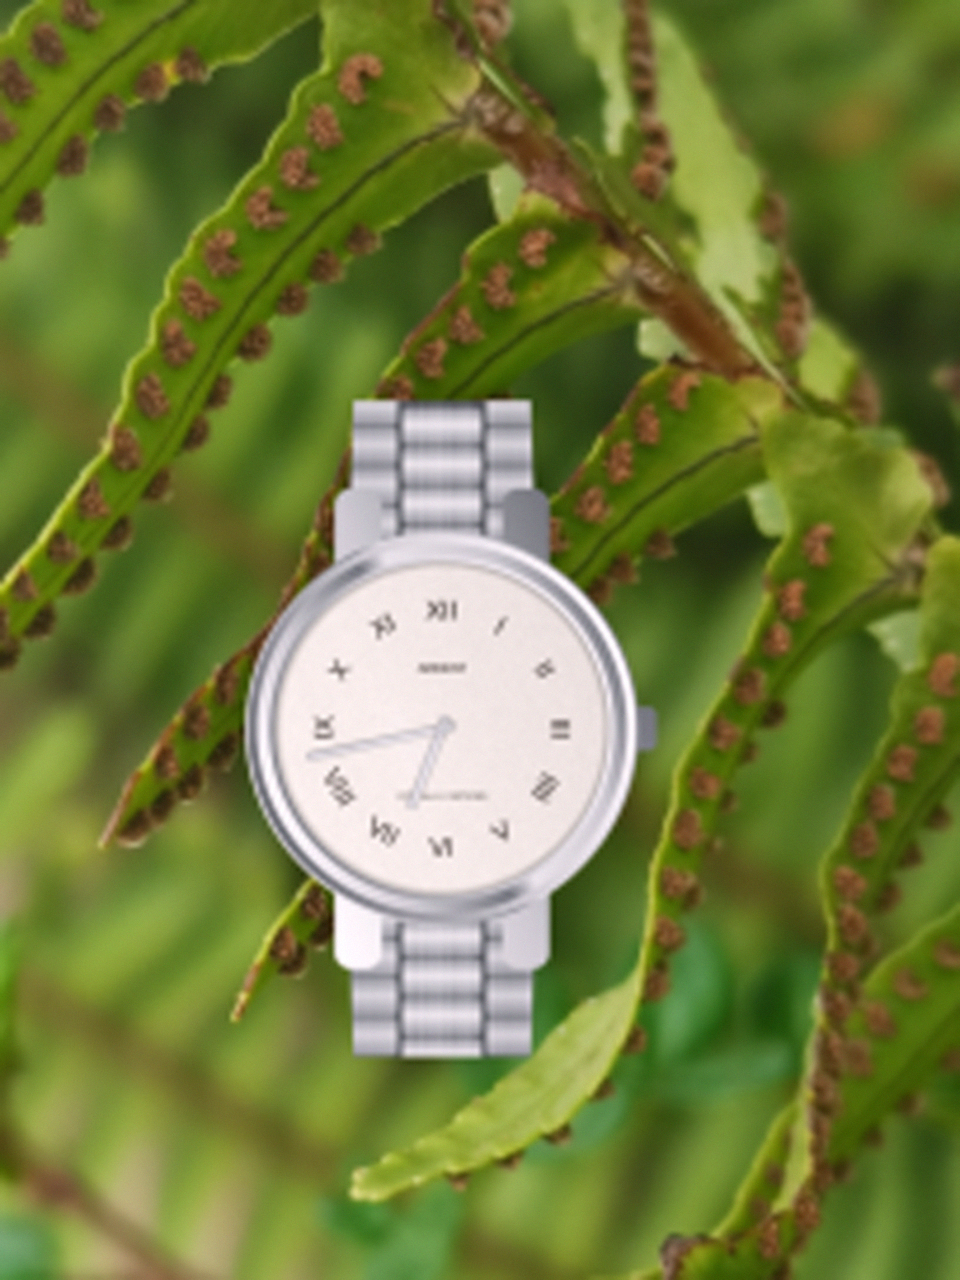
6 h 43 min
